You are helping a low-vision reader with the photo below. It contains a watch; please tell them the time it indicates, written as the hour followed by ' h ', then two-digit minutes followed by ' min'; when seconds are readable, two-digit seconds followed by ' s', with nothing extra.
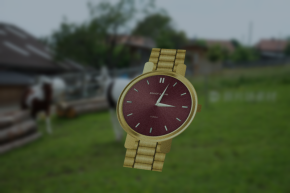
3 h 03 min
